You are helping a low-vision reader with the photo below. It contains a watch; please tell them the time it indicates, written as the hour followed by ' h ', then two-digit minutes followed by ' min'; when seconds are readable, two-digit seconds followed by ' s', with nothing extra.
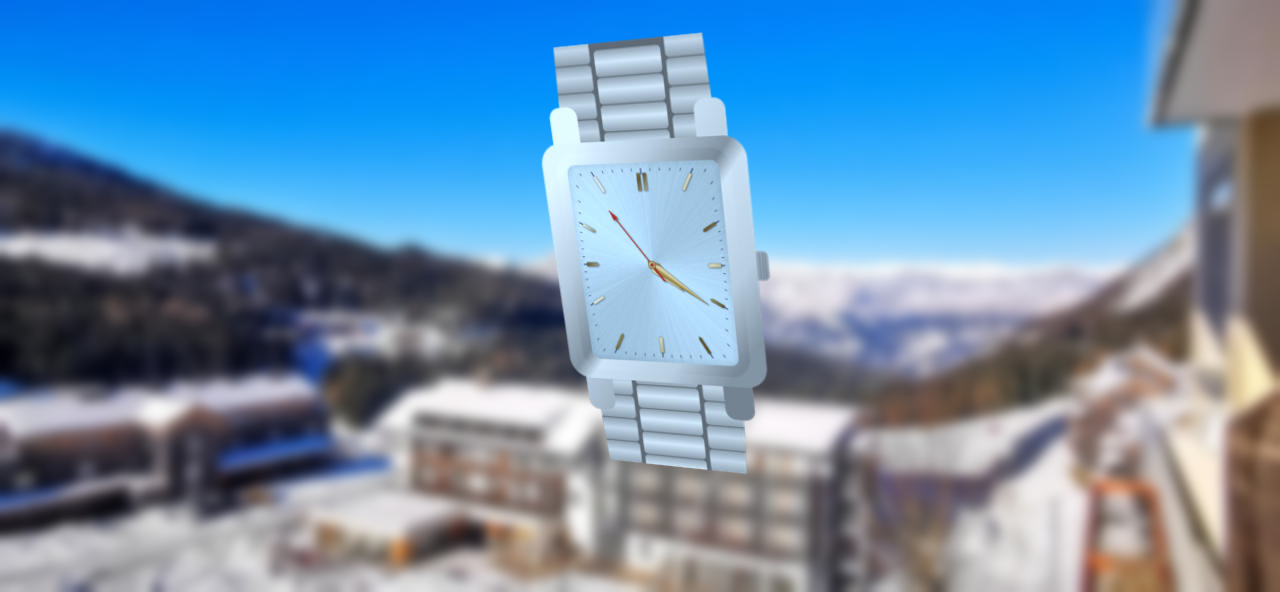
4 h 20 min 54 s
